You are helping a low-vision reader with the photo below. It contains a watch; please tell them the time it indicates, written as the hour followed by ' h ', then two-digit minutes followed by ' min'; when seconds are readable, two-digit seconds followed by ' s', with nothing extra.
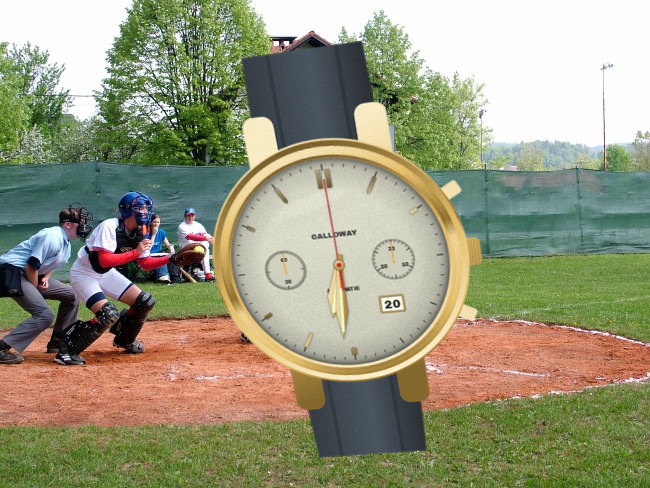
6 h 31 min
